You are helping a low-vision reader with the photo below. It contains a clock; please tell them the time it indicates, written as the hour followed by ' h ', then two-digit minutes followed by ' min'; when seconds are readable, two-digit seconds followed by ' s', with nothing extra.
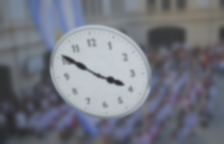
3 h 51 min
